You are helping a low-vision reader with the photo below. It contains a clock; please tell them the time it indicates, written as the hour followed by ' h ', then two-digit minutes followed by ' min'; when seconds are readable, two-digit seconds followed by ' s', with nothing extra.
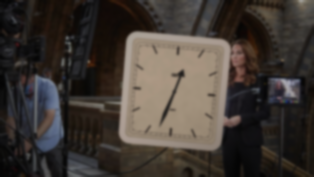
12 h 33 min
